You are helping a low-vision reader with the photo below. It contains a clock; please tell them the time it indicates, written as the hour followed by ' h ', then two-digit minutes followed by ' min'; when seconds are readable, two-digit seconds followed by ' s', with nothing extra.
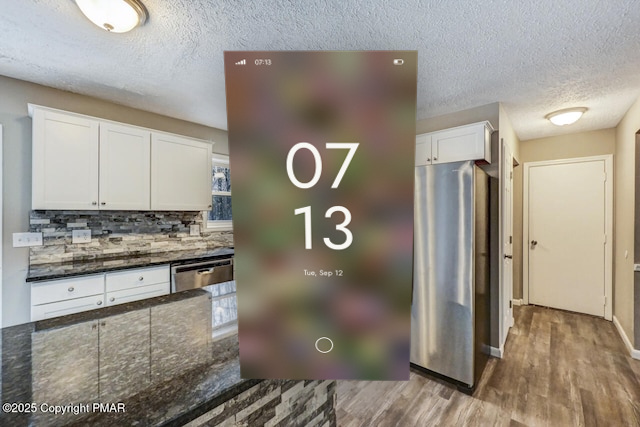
7 h 13 min
